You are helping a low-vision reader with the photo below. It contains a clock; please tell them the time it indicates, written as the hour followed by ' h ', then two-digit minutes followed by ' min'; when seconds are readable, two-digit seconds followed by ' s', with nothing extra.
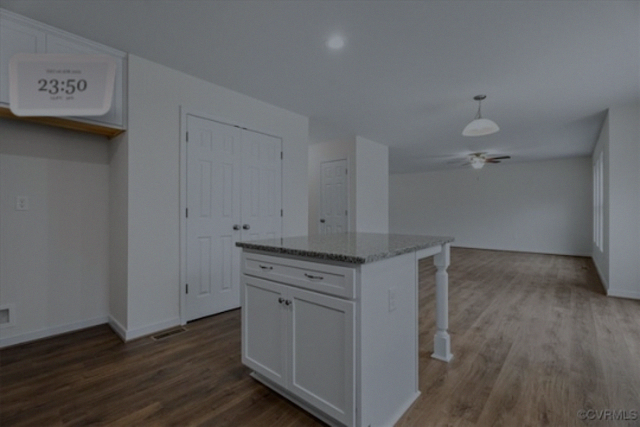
23 h 50 min
